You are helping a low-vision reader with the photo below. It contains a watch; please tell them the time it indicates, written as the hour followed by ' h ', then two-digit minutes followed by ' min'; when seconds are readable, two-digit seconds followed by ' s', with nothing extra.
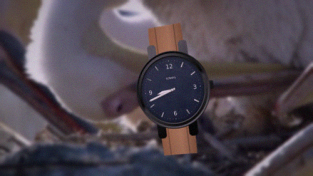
8 h 42 min
